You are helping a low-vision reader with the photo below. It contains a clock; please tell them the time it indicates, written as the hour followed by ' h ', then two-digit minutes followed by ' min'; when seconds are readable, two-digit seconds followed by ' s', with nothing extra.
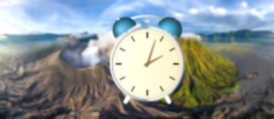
2 h 03 min
